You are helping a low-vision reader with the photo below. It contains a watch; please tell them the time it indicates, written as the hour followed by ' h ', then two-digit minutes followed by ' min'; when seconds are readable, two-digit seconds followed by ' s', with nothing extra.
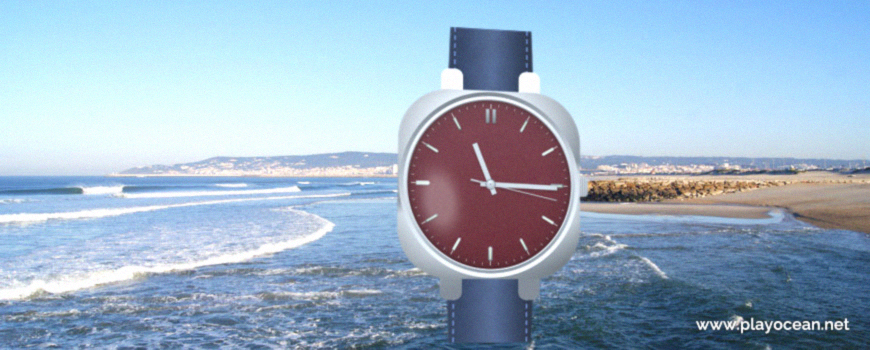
11 h 15 min 17 s
